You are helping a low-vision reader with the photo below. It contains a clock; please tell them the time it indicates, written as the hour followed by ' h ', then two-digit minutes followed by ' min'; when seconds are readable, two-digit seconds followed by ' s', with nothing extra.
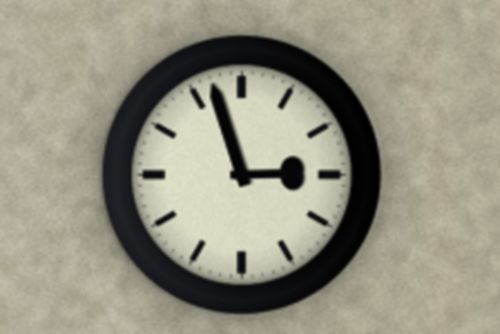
2 h 57 min
